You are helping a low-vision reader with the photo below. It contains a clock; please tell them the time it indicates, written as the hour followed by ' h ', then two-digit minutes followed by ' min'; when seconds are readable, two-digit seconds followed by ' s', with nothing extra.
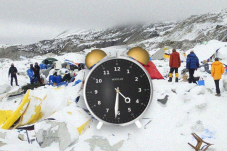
4 h 31 min
